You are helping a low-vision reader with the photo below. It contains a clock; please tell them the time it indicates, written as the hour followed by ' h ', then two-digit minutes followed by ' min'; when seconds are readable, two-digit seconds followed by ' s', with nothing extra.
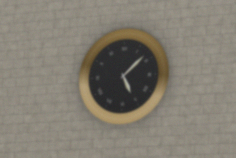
5 h 08 min
